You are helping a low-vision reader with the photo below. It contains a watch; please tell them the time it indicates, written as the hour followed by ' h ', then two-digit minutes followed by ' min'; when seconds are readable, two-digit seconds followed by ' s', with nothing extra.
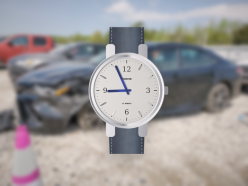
8 h 56 min
